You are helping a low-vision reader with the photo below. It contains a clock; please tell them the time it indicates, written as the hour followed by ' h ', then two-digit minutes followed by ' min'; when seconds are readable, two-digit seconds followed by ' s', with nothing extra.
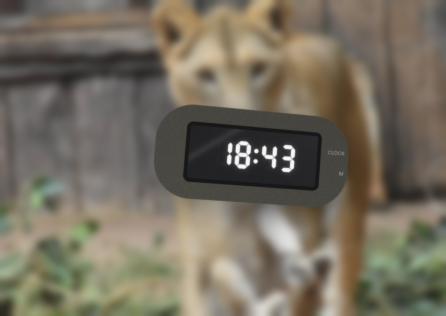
18 h 43 min
